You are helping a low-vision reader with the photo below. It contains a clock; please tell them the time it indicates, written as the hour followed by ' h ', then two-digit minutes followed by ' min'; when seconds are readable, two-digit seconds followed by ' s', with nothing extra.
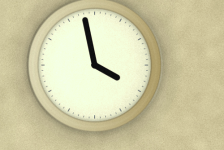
3 h 58 min
